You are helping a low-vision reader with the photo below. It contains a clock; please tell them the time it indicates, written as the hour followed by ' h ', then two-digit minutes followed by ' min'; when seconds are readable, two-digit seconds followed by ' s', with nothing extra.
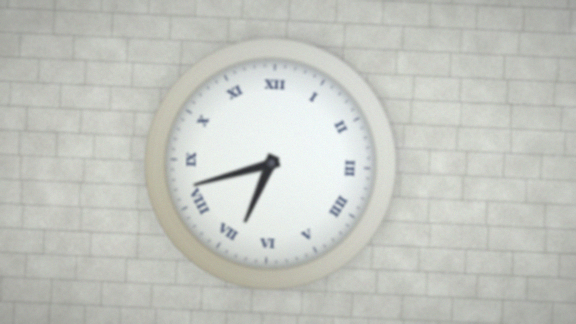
6 h 42 min
